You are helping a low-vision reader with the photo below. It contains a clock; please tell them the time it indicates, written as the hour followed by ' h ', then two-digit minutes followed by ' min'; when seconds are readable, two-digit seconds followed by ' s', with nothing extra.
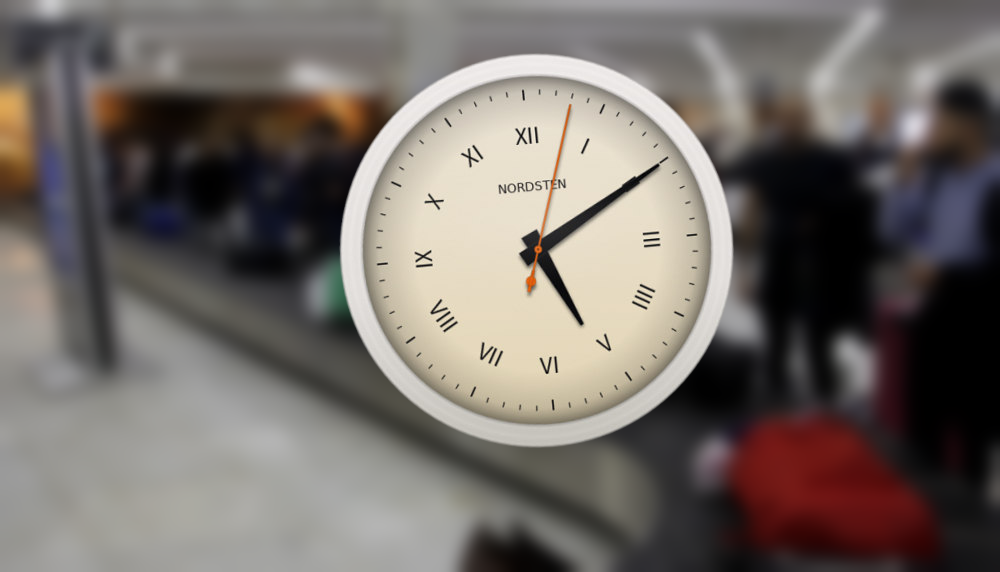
5 h 10 min 03 s
